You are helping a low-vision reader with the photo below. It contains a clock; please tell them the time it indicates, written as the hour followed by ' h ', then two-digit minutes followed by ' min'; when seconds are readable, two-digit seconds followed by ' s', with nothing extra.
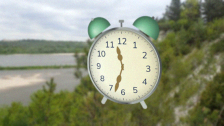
11 h 33 min
